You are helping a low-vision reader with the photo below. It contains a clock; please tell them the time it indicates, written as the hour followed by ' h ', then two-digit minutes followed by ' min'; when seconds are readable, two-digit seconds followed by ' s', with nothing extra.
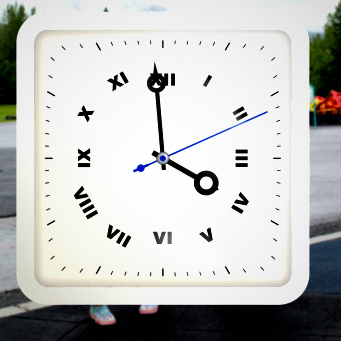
3 h 59 min 11 s
